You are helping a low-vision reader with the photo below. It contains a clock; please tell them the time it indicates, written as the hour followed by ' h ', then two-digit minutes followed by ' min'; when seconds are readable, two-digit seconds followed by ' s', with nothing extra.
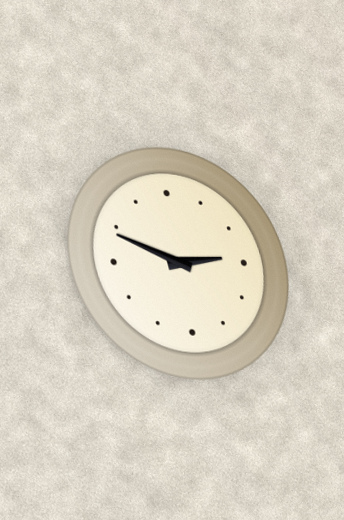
2 h 49 min
